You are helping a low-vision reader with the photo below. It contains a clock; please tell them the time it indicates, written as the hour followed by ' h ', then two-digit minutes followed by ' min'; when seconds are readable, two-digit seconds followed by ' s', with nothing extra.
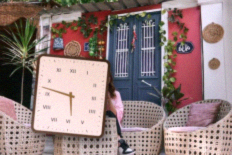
5 h 47 min
